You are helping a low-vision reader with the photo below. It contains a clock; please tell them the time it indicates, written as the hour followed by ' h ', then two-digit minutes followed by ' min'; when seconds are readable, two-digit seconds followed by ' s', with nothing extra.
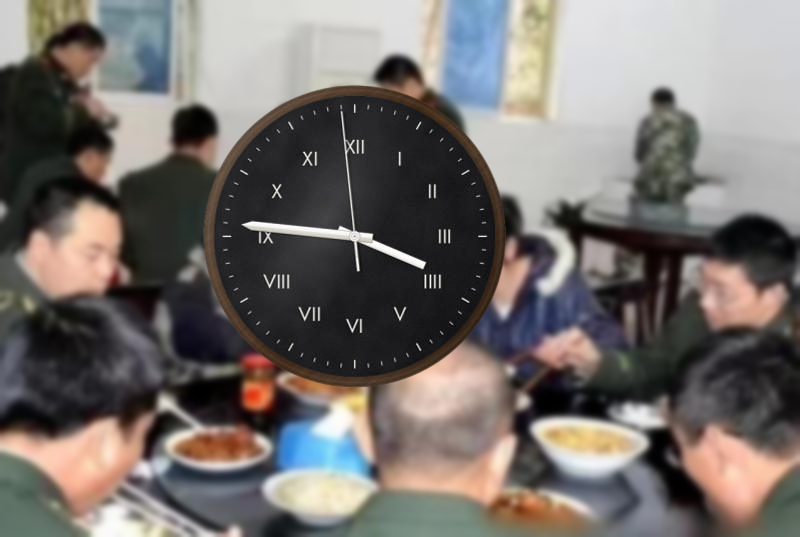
3 h 45 min 59 s
